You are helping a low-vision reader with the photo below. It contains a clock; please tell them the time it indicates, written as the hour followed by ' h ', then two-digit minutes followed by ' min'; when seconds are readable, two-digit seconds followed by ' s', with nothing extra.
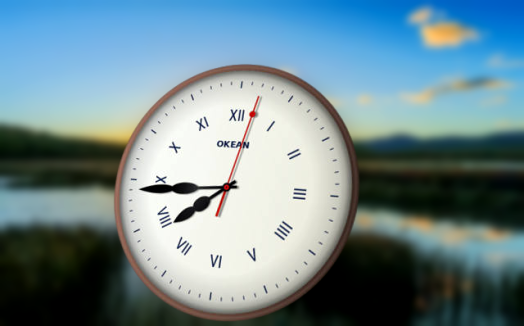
7 h 44 min 02 s
